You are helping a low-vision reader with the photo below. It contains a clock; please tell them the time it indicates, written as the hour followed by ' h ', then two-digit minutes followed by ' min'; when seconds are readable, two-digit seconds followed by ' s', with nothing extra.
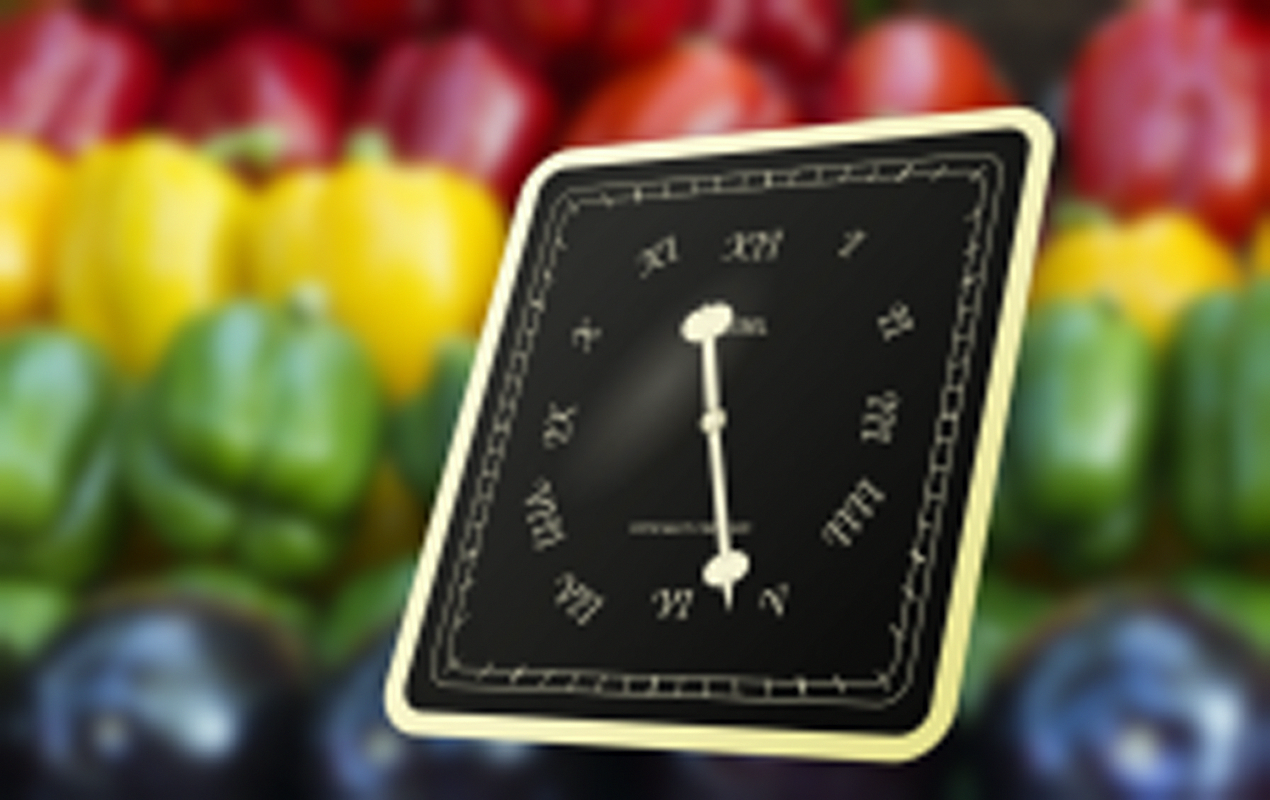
11 h 27 min
